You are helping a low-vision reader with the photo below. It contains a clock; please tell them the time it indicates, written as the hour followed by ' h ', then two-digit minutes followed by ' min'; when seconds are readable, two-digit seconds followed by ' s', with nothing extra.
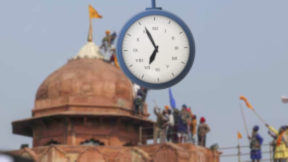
6 h 56 min
